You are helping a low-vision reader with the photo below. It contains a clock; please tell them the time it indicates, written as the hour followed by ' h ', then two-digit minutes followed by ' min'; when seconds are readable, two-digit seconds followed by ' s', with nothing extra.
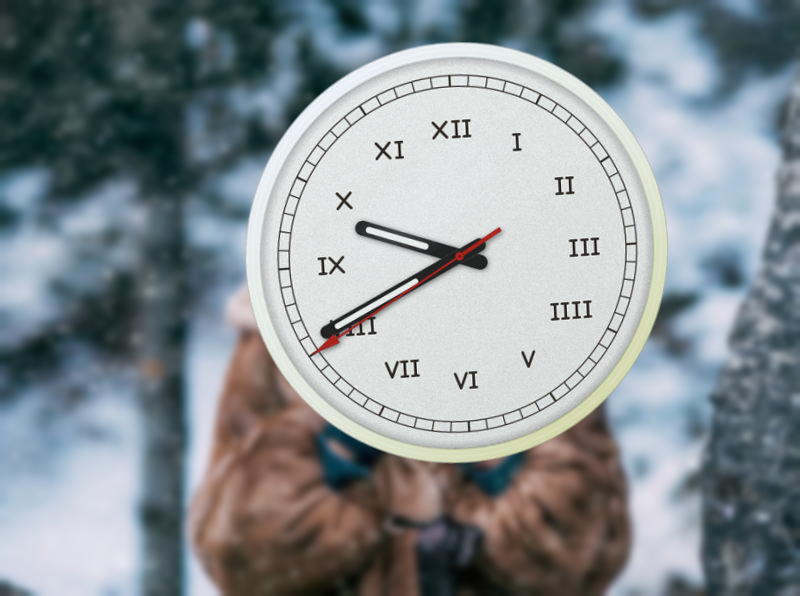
9 h 40 min 40 s
